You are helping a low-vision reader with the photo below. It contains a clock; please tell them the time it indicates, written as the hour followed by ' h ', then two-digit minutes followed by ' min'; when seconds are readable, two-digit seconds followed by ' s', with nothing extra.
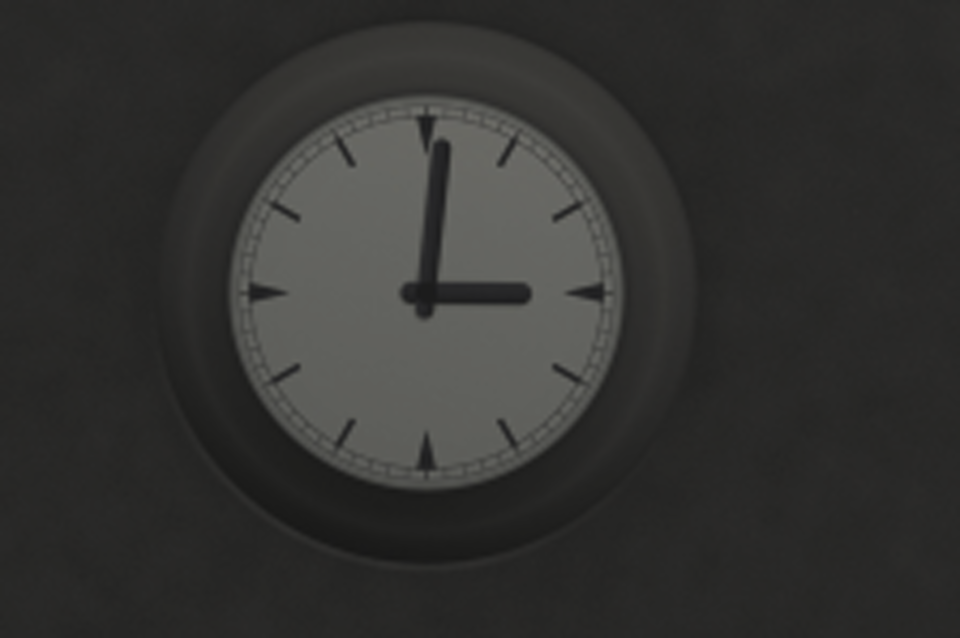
3 h 01 min
